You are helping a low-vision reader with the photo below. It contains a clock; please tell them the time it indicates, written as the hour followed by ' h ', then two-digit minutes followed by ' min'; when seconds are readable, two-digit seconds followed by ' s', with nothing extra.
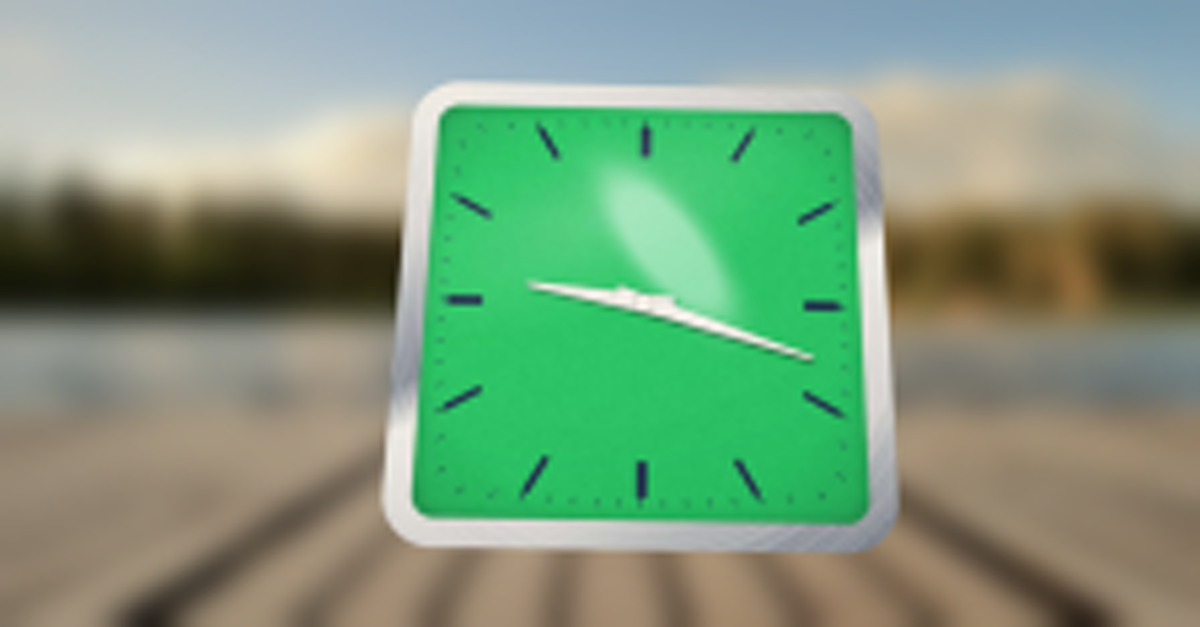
9 h 18 min
